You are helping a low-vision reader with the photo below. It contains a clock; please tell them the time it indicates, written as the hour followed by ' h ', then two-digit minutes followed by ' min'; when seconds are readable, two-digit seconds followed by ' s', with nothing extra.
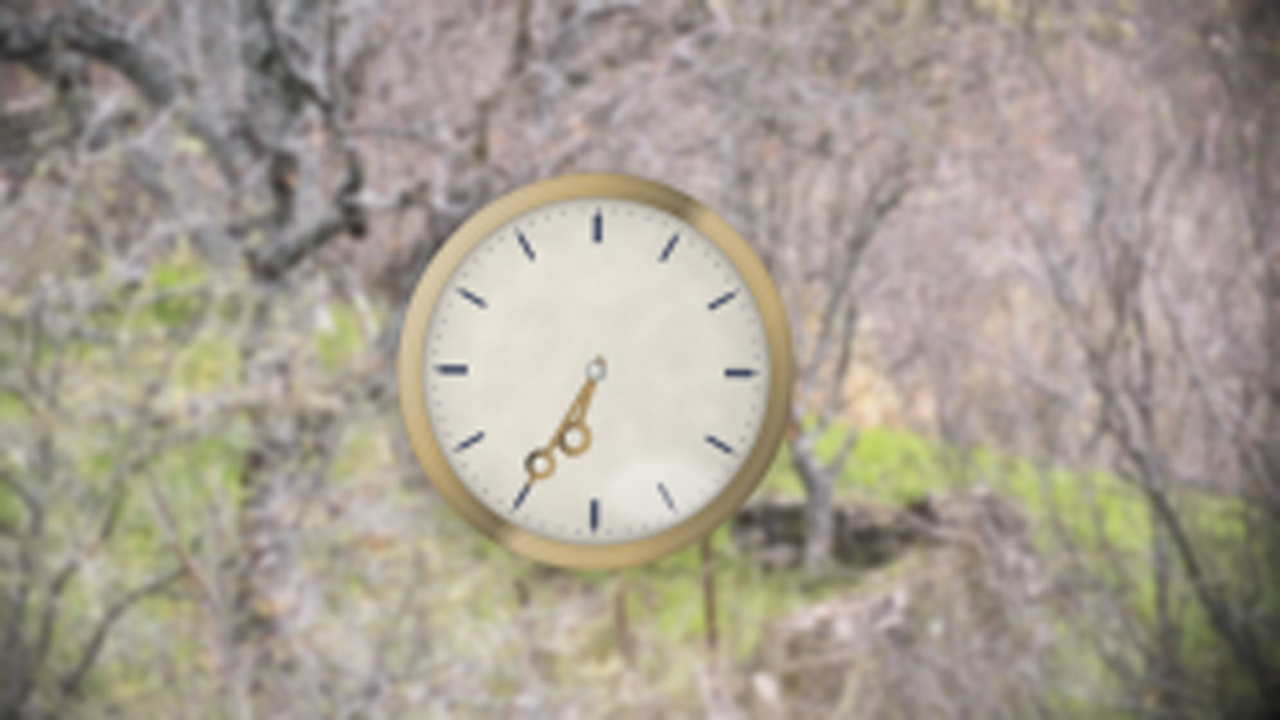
6 h 35 min
